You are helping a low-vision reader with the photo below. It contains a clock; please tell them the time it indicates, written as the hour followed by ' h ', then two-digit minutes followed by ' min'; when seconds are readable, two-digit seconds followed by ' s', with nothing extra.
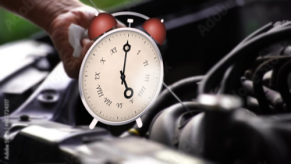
5 h 00 min
